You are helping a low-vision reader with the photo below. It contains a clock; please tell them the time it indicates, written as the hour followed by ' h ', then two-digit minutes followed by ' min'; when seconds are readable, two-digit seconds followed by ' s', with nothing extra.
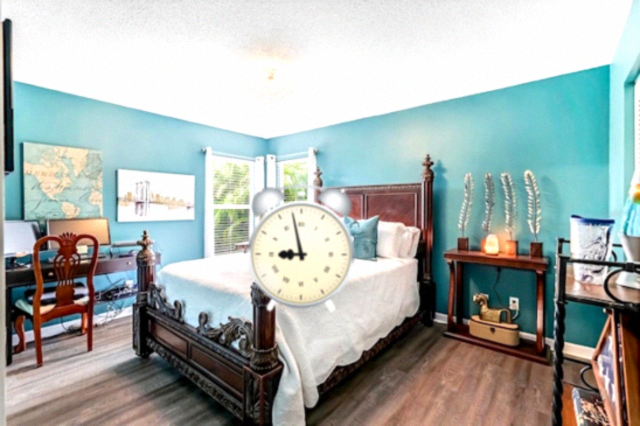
8 h 58 min
